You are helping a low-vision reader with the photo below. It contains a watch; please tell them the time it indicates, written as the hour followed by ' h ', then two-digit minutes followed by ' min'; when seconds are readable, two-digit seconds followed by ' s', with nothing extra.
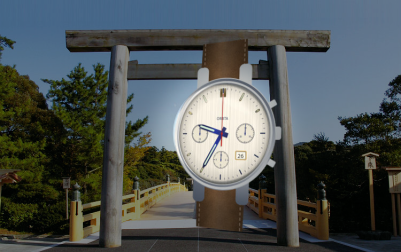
9 h 35 min
